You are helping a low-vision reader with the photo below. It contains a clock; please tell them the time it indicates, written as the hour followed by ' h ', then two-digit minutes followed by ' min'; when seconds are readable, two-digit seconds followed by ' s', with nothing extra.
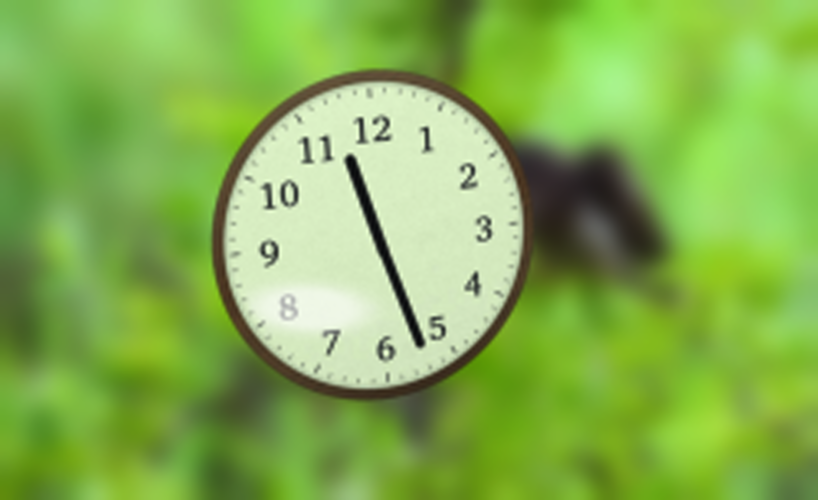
11 h 27 min
